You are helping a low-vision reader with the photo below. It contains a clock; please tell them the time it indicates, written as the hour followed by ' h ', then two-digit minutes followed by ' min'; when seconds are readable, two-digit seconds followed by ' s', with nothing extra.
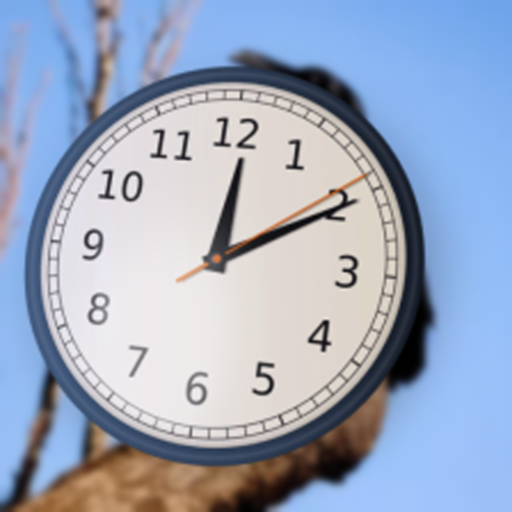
12 h 10 min 09 s
